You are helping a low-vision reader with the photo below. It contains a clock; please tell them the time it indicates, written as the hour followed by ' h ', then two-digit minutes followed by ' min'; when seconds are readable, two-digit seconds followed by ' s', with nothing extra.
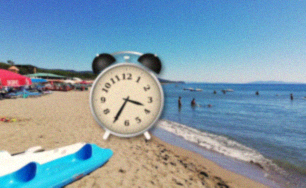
3 h 35 min
